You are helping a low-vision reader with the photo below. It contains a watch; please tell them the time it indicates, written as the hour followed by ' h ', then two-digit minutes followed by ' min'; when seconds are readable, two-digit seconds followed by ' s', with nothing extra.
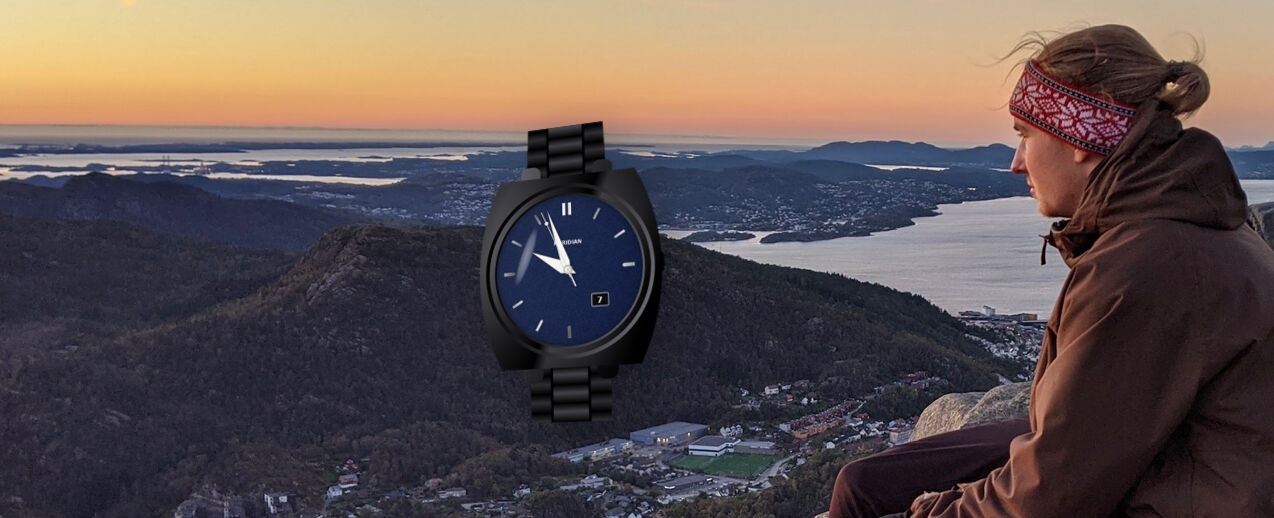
9 h 56 min 56 s
